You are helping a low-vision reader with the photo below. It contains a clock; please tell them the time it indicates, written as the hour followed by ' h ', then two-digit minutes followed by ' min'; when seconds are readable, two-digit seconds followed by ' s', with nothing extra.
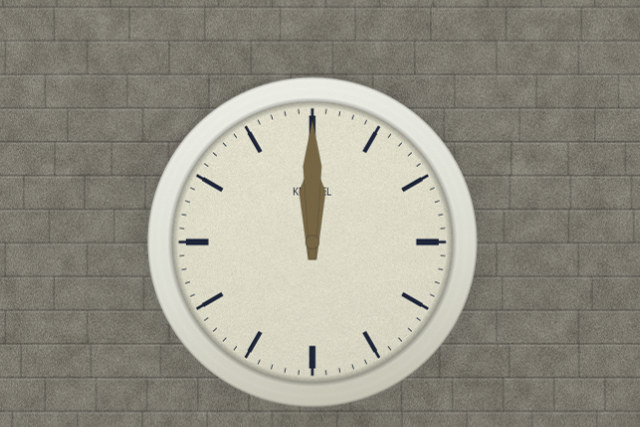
12 h 00 min
